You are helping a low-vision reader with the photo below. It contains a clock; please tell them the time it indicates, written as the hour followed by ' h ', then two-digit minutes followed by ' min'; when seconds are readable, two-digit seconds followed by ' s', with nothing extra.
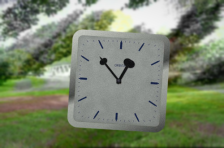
12 h 53 min
